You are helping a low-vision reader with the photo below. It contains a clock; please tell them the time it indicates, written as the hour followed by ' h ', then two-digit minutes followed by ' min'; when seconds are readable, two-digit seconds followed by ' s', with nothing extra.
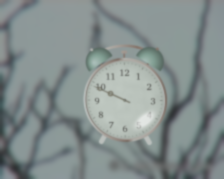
9 h 49 min
